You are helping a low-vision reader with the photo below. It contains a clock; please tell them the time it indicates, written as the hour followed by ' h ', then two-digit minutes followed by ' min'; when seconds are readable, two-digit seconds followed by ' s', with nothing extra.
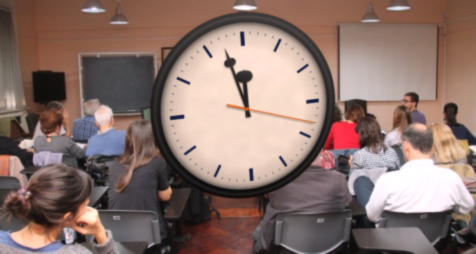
11 h 57 min 18 s
